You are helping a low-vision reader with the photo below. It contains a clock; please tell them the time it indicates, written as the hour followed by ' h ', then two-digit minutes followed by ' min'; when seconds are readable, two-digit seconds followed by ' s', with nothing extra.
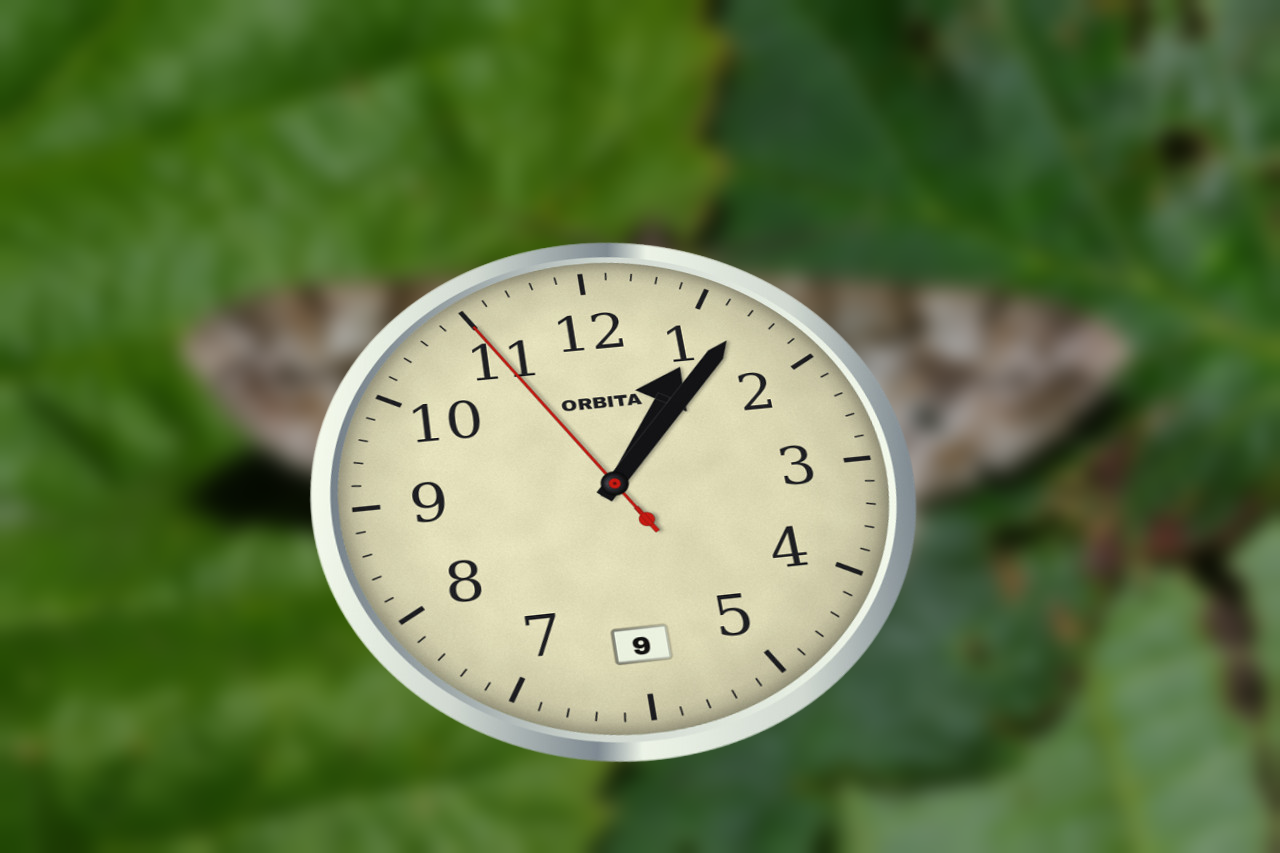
1 h 06 min 55 s
